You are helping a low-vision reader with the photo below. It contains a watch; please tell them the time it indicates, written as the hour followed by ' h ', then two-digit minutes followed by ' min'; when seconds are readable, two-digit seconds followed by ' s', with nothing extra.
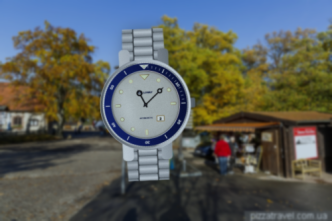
11 h 08 min
